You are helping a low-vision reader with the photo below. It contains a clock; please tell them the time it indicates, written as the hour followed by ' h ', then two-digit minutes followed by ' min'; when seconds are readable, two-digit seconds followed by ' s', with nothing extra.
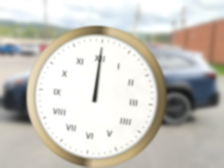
12 h 00 min
